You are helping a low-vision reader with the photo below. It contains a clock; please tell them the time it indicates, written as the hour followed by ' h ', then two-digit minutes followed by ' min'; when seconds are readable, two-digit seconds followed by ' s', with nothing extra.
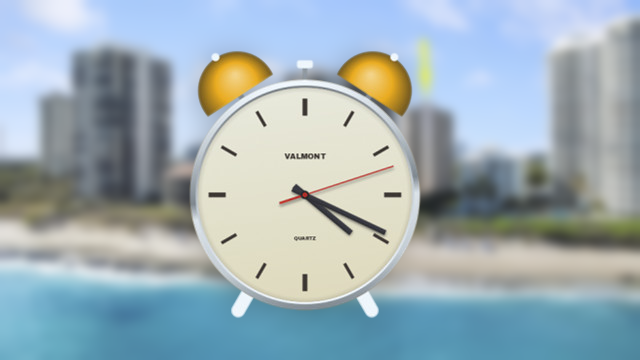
4 h 19 min 12 s
